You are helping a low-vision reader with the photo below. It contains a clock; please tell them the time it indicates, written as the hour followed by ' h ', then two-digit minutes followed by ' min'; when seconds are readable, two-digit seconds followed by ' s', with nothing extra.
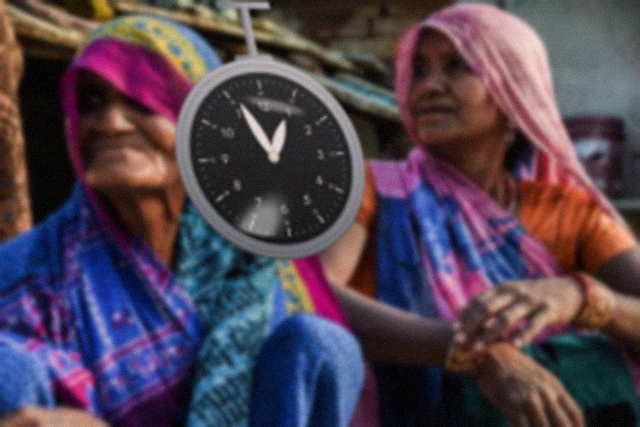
12 h 56 min
